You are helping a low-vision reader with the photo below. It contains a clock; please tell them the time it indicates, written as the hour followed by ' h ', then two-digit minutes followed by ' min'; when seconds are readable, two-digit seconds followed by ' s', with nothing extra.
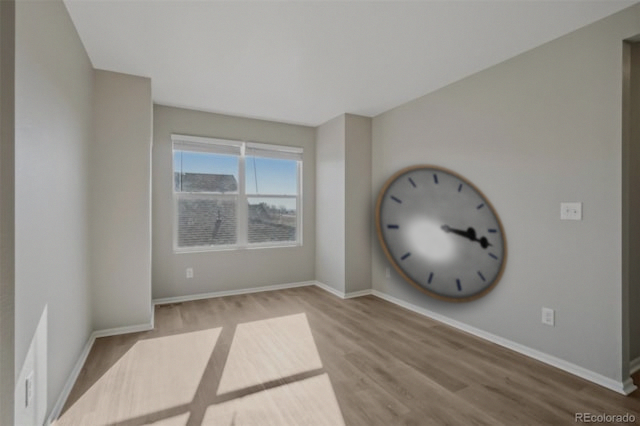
3 h 18 min
